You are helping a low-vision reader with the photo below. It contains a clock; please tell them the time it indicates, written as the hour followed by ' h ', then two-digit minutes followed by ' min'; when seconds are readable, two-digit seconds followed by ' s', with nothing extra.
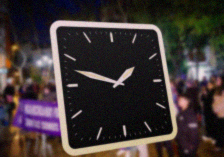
1 h 48 min
